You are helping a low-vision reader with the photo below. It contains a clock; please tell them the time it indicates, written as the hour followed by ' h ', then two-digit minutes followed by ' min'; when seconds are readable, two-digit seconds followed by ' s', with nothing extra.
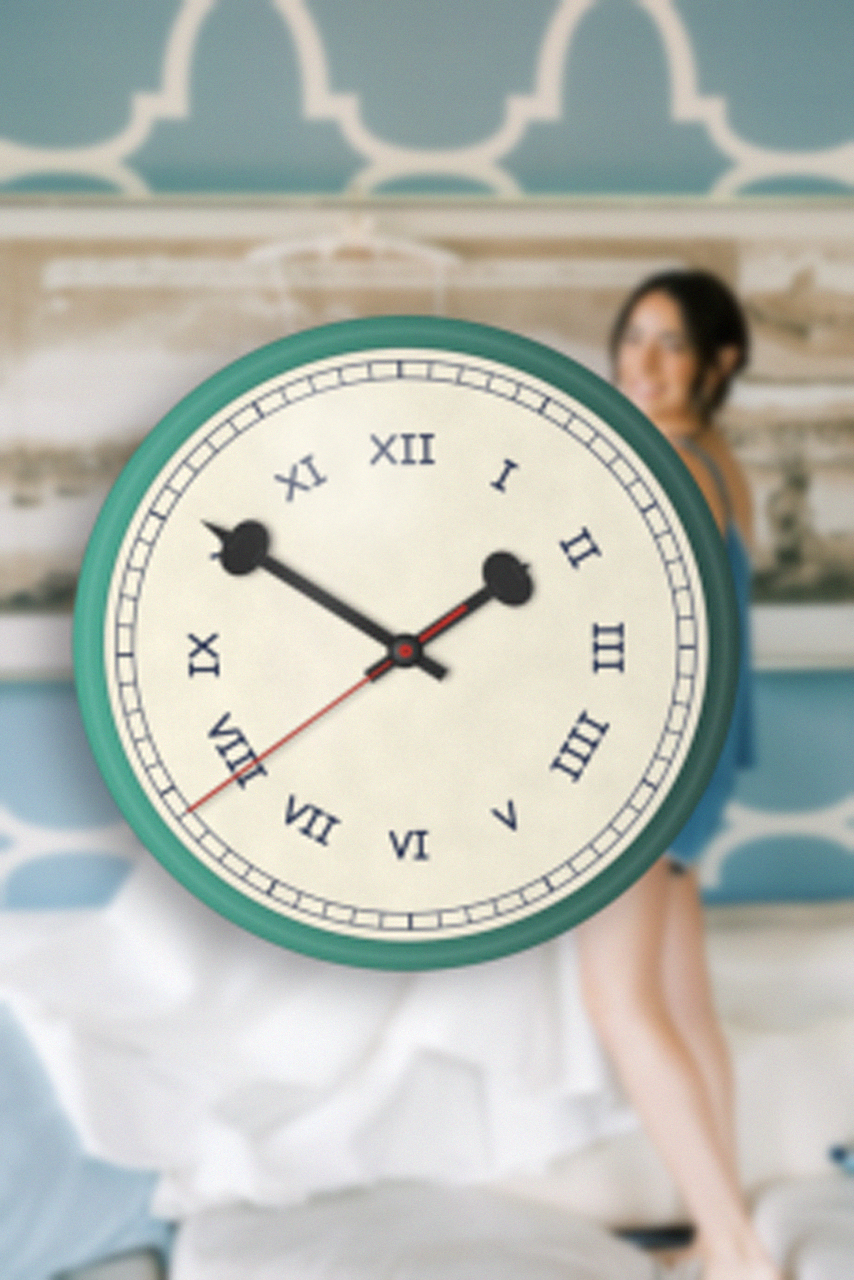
1 h 50 min 39 s
